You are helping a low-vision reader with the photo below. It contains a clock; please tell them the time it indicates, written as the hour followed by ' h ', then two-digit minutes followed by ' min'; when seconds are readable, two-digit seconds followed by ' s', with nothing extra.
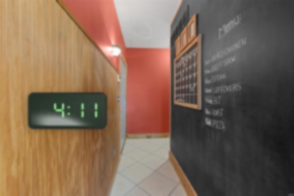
4 h 11 min
